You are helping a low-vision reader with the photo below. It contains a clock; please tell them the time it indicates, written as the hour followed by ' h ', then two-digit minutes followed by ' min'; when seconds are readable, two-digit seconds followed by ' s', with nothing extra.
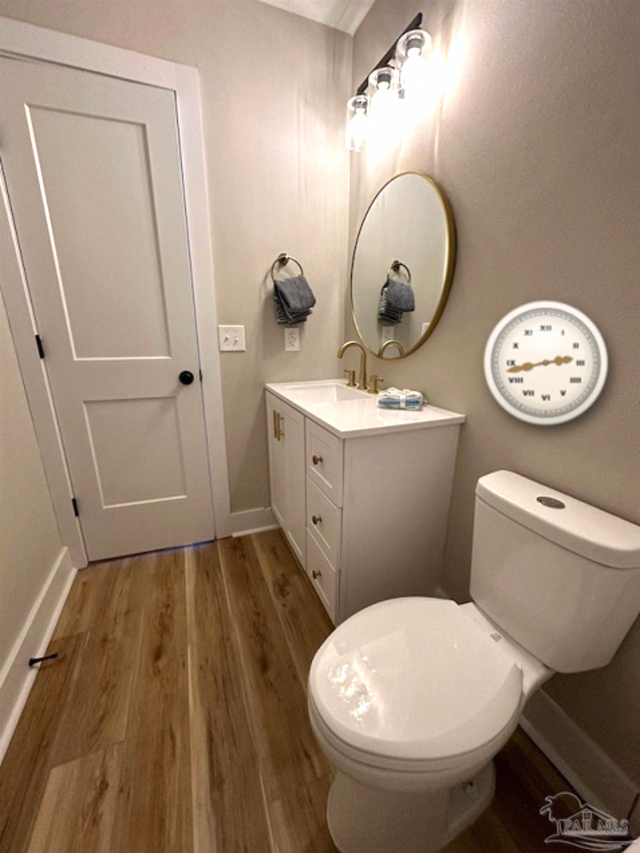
2 h 43 min
